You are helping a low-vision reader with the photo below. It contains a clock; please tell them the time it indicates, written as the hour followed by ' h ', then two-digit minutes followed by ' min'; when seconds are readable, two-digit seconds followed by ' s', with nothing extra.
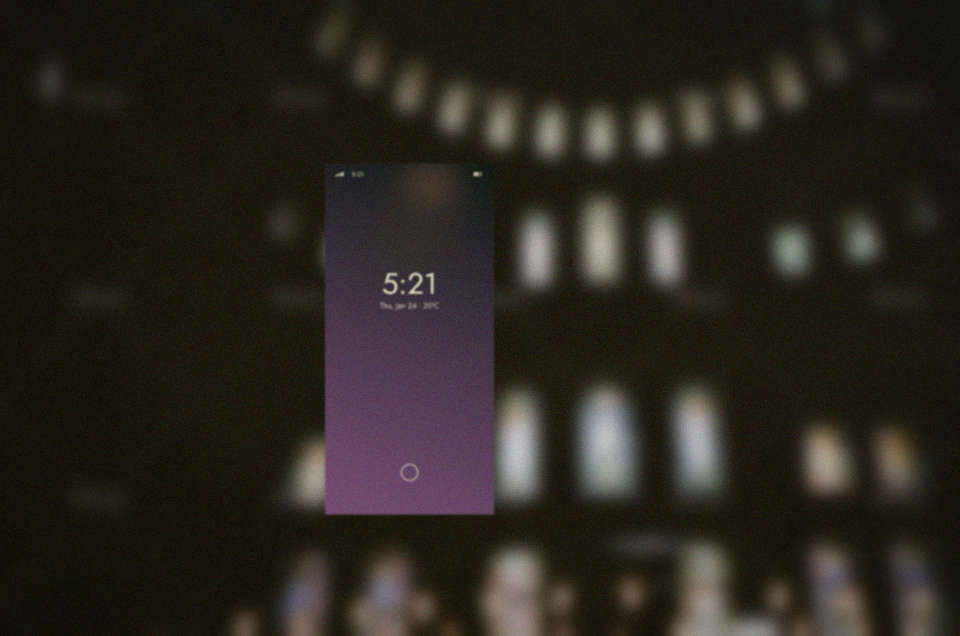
5 h 21 min
